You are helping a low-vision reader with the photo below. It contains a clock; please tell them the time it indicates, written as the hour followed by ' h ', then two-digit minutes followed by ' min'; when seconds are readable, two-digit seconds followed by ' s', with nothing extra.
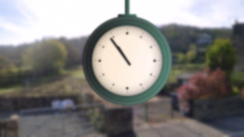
10 h 54 min
